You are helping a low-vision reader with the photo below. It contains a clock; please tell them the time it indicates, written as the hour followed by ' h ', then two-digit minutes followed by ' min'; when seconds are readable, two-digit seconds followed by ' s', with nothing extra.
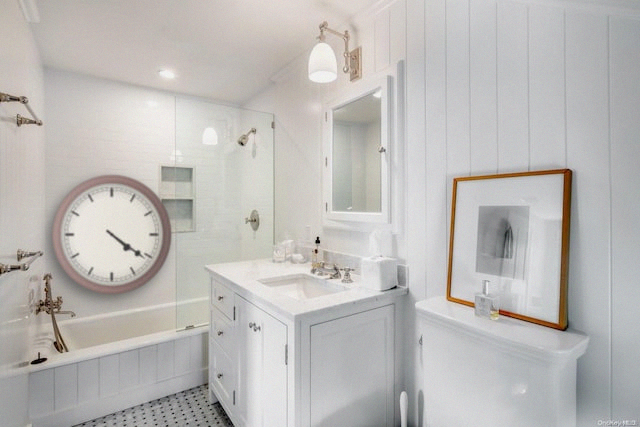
4 h 21 min
